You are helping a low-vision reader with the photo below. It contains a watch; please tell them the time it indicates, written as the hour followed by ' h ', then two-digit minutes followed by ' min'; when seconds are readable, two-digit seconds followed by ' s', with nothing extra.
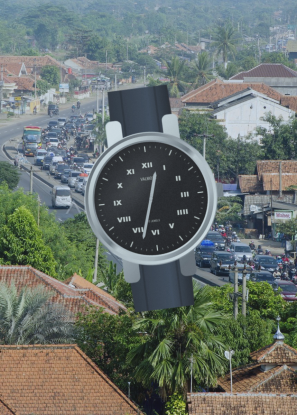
12 h 33 min
